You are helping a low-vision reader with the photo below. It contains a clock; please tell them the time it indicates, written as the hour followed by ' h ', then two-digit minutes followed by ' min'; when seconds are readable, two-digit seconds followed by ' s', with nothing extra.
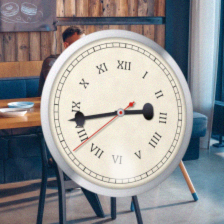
2 h 42 min 38 s
